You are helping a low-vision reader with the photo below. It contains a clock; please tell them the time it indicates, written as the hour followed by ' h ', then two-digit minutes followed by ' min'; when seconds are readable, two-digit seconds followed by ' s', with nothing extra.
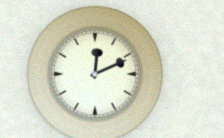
12 h 11 min
